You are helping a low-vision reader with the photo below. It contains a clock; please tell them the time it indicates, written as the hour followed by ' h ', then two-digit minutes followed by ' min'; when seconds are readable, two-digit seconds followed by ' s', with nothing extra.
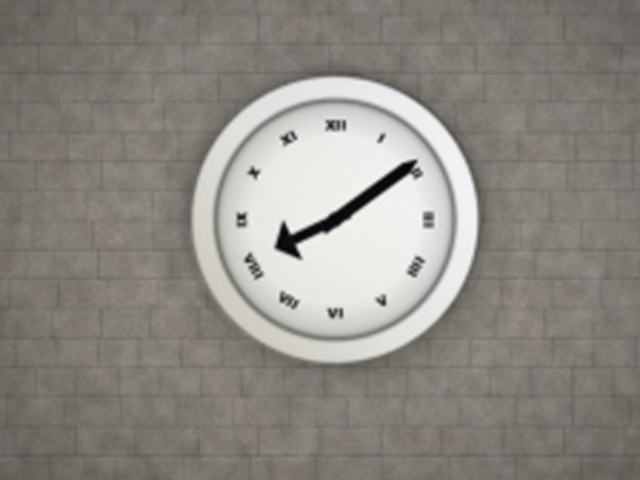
8 h 09 min
